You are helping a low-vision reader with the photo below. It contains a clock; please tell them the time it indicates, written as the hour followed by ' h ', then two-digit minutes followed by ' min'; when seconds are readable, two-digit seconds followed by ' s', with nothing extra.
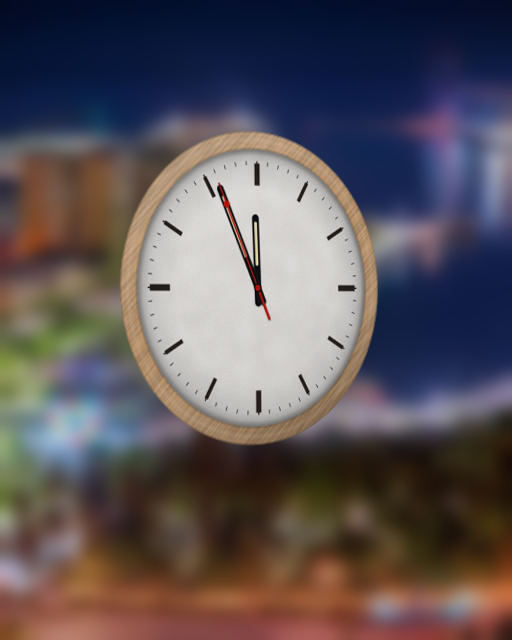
11 h 55 min 56 s
